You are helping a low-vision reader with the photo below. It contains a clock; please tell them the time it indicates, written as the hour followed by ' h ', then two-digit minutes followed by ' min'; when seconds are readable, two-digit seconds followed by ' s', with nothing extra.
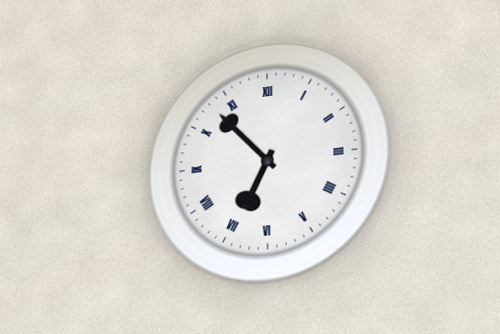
6 h 53 min
